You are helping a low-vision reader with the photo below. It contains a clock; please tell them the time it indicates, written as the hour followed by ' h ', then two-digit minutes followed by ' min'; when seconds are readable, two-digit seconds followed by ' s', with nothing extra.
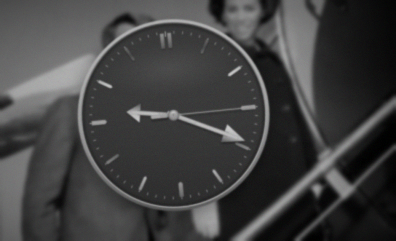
9 h 19 min 15 s
